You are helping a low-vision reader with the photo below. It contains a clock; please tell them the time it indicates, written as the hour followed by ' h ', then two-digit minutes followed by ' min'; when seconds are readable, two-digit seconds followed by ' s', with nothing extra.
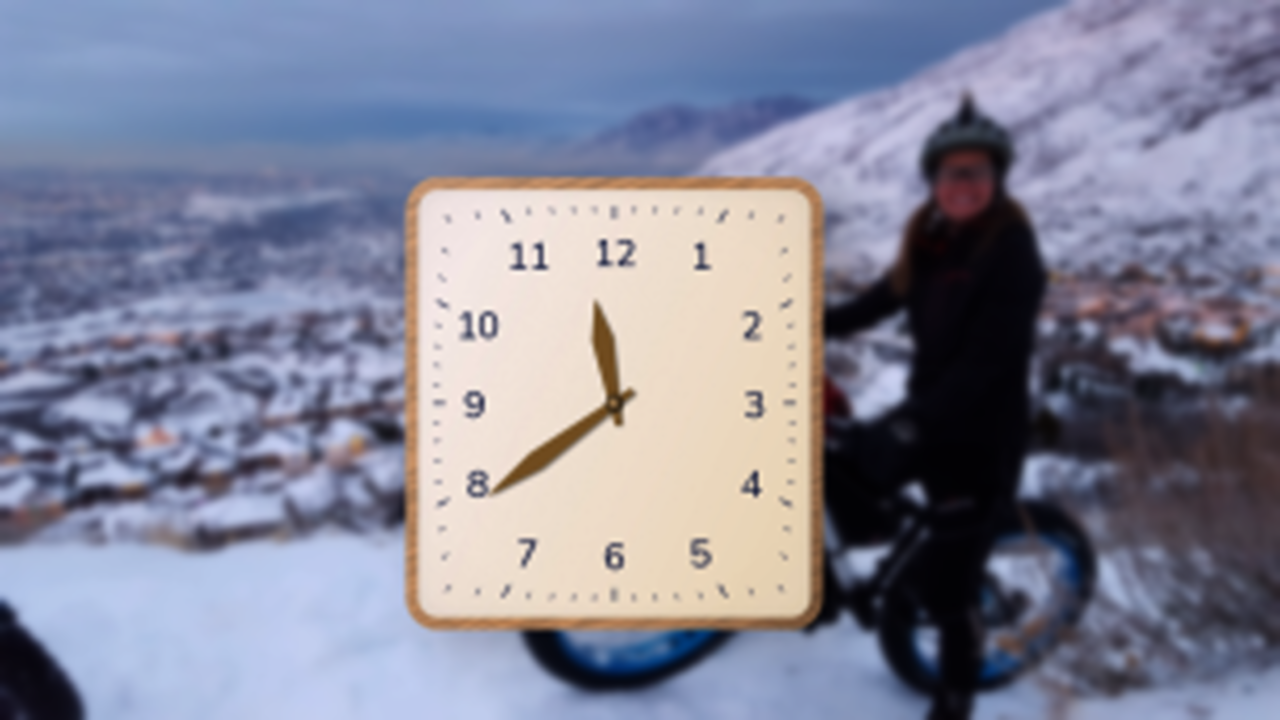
11 h 39 min
